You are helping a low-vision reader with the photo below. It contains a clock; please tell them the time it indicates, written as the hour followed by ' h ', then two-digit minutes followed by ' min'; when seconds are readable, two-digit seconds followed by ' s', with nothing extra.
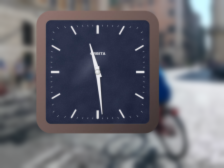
11 h 29 min
